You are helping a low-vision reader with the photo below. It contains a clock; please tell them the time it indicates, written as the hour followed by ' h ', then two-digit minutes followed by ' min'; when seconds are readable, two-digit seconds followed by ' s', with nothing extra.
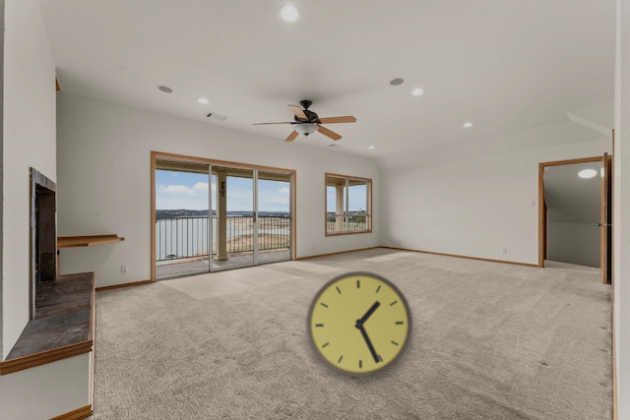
1 h 26 min
